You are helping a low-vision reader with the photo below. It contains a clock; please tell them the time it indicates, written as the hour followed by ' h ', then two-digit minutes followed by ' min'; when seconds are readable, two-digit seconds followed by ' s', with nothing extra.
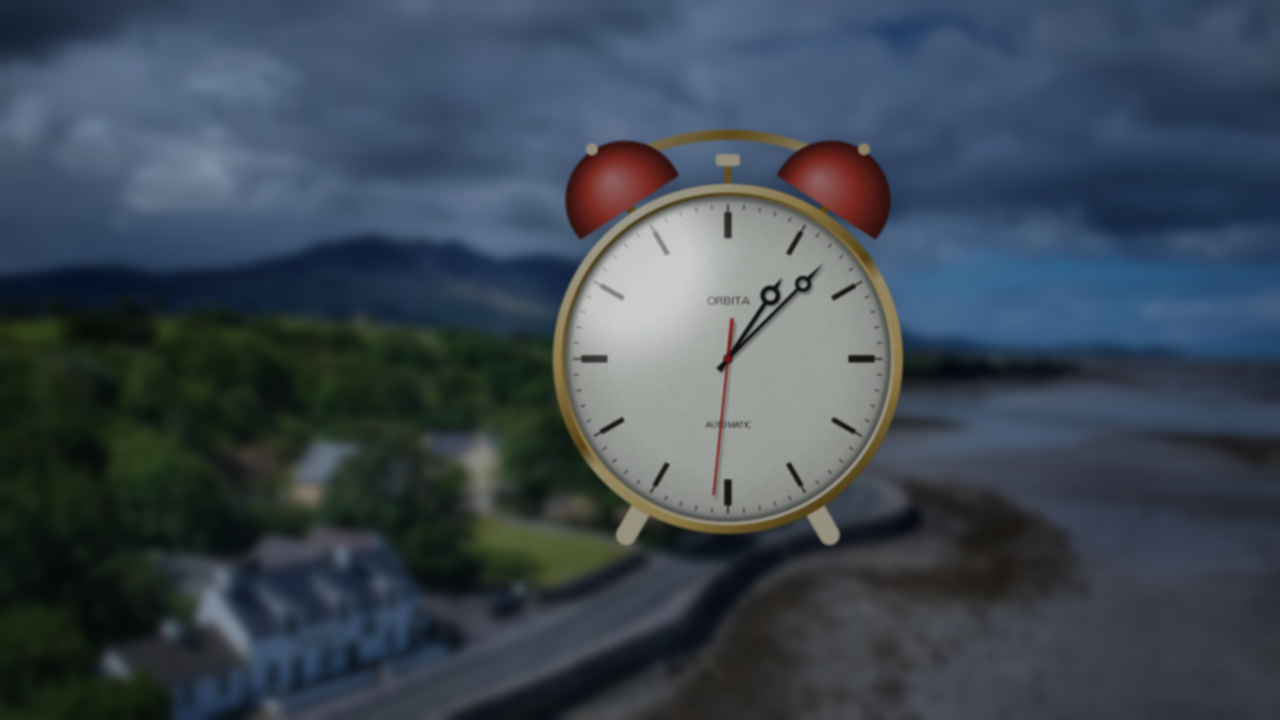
1 h 07 min 31 s
